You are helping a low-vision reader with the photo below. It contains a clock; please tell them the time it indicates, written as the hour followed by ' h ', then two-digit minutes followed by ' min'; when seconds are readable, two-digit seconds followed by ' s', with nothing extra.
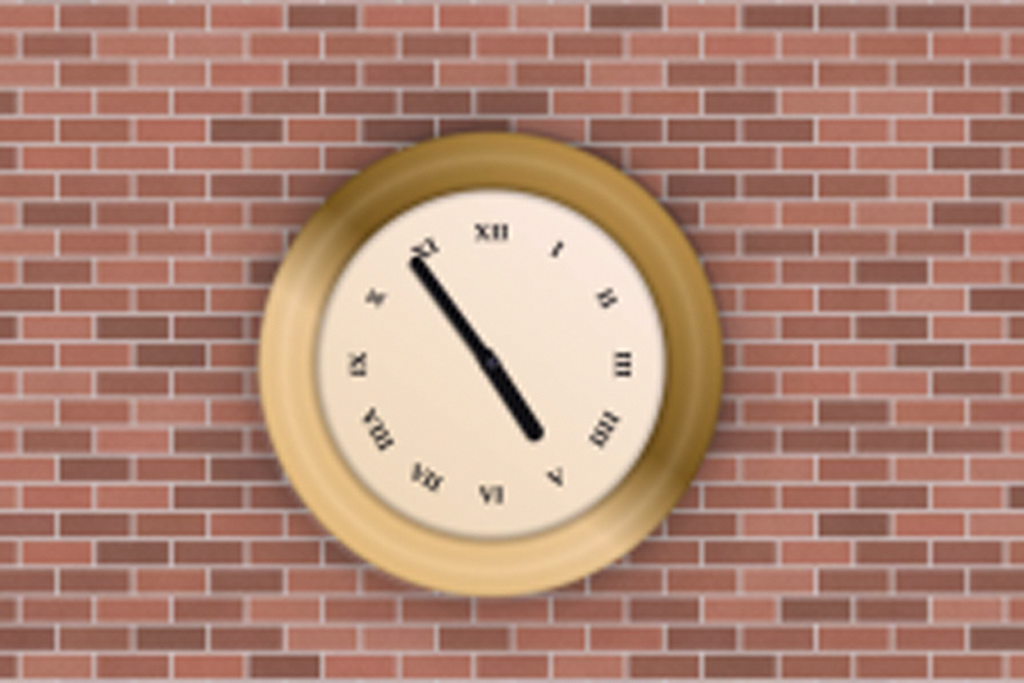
4 h 54 min
